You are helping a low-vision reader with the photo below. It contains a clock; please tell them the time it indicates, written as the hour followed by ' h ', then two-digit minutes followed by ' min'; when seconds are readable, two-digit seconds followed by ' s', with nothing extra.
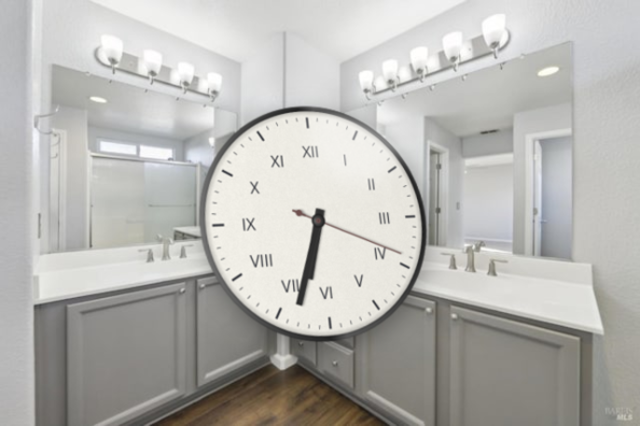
6 h 33 min 19 s
